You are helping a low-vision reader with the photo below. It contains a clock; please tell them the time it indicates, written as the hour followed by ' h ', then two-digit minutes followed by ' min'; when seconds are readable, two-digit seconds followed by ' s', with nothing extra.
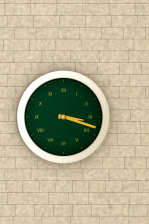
3 h 18 min
